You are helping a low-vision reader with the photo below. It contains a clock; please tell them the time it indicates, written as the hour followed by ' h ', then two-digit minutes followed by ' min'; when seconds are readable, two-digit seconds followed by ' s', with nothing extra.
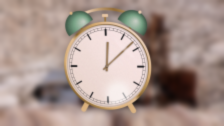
12 h 08 min
